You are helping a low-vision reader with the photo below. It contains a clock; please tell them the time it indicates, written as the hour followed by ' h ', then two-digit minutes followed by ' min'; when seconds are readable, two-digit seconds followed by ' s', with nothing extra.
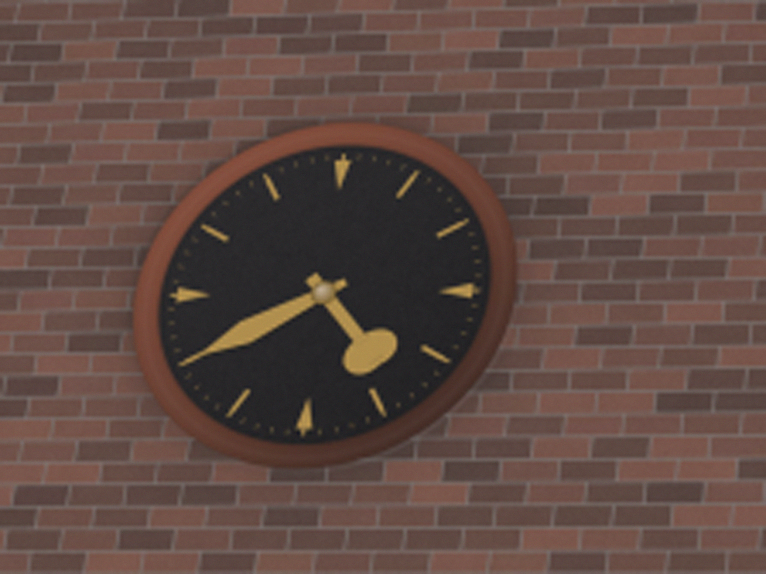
4 h 40 min
